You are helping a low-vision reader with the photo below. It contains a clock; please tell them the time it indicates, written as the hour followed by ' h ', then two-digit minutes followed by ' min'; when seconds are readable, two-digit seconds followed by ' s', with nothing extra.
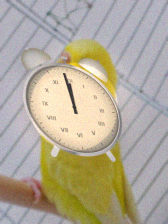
11 h 59 min
